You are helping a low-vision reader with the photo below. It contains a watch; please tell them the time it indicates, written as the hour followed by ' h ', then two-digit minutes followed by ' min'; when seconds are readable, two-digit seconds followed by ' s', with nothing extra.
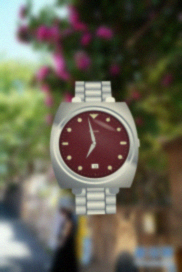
6 h 58 min
